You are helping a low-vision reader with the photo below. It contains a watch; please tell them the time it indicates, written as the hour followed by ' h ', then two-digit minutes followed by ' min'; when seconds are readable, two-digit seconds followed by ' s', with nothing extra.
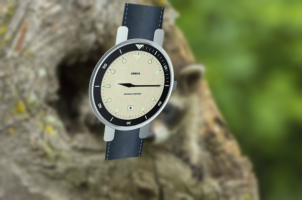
9 h 15 min
